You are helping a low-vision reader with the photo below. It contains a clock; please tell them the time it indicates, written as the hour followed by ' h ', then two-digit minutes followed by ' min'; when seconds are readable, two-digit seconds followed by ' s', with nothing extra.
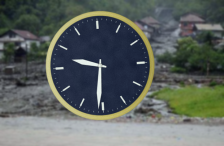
9 h 31 min
